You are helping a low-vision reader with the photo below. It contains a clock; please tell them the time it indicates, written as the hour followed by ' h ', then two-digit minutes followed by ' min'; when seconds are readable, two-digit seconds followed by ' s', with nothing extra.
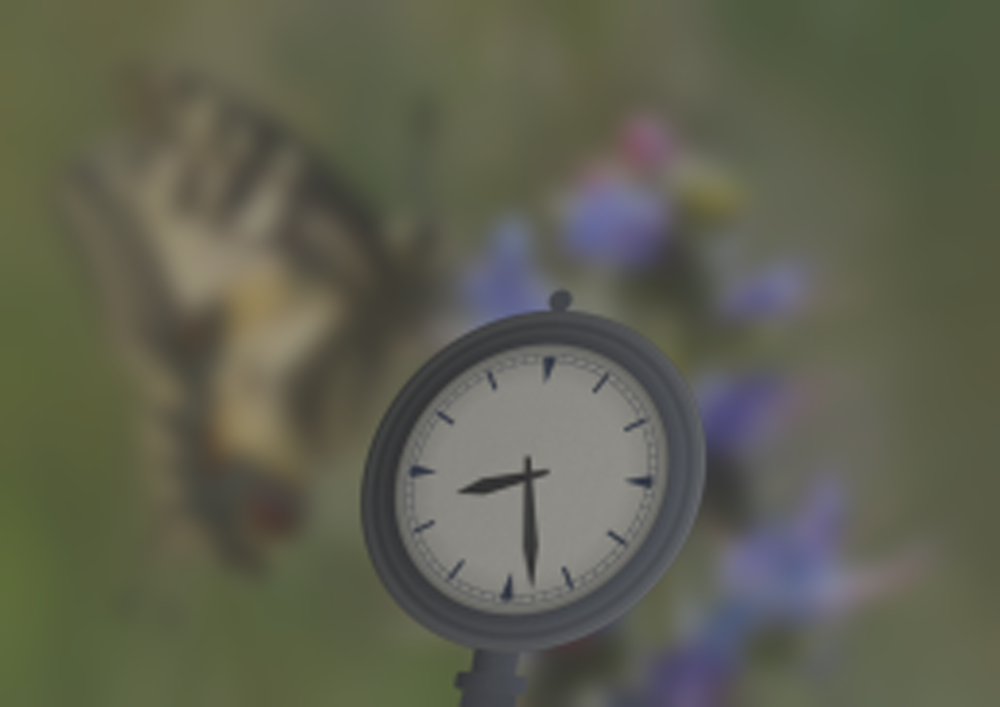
8 h 28 min
